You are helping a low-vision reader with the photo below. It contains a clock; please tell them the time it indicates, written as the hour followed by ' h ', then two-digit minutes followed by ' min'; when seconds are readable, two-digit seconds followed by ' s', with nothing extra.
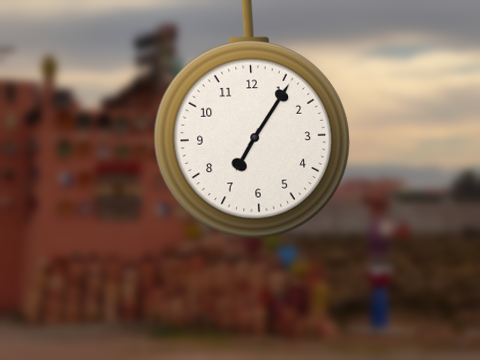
7 h 06 min
